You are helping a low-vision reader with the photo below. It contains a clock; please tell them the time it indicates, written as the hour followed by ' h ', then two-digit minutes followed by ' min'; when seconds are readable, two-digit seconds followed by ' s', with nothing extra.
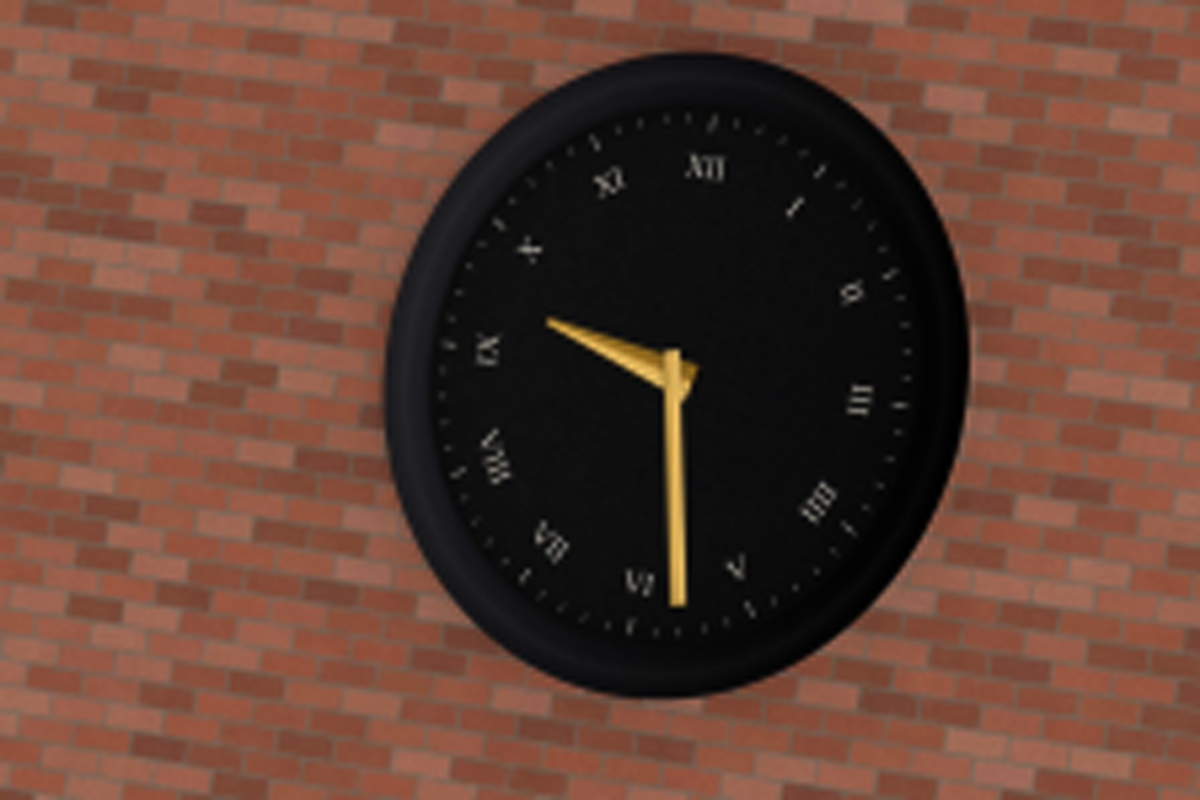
9 h 28 min
